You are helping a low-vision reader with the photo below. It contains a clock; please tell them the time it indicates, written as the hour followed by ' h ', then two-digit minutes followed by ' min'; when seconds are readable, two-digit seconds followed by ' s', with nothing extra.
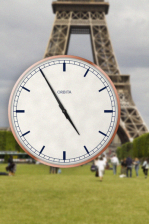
4 h 55 min
